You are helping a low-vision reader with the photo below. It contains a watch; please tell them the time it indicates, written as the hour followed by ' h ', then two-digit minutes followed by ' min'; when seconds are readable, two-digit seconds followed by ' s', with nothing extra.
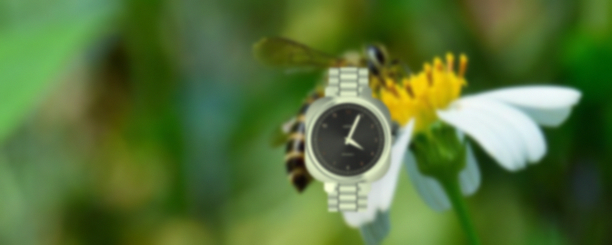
4 h 04 min
